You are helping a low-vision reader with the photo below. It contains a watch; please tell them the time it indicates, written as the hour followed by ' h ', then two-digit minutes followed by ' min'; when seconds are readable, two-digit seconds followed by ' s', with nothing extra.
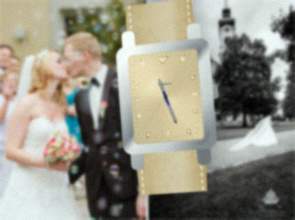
11 h 27 min
